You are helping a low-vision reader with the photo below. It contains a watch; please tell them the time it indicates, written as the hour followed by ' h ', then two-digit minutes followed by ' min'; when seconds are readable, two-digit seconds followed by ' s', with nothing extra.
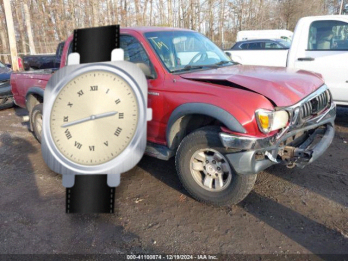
2 h 43 min
